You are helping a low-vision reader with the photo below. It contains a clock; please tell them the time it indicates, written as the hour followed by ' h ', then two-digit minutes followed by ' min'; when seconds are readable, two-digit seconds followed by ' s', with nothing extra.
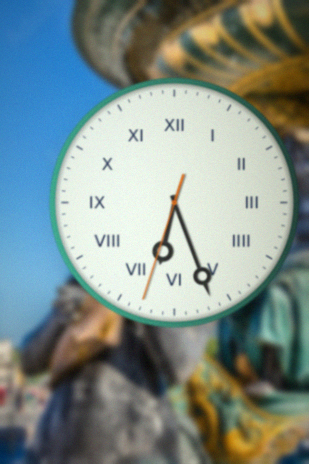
6 h 26 min 33 s
